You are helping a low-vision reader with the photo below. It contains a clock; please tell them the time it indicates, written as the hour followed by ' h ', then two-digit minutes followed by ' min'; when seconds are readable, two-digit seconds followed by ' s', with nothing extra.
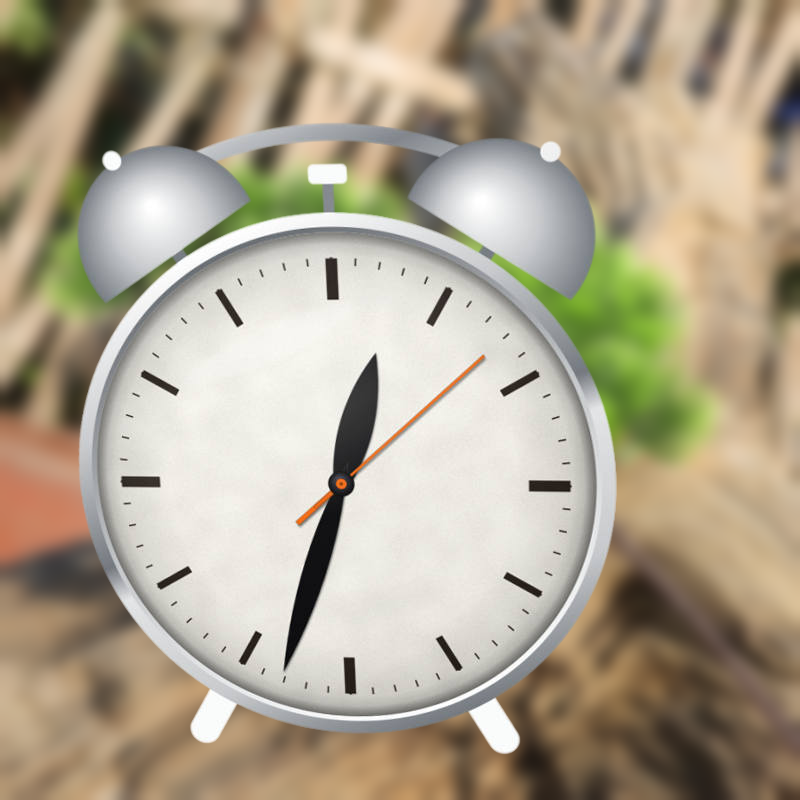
12 h 33 min 08 s
